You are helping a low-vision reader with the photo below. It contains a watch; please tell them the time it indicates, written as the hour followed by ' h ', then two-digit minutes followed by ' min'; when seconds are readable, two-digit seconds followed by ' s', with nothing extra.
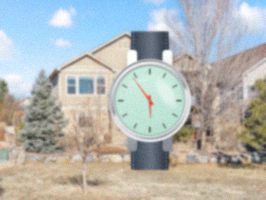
5 h 54 min
